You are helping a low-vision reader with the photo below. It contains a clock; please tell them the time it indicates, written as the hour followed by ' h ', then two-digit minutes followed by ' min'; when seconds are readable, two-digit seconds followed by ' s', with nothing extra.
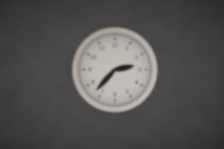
2 h 37 min
